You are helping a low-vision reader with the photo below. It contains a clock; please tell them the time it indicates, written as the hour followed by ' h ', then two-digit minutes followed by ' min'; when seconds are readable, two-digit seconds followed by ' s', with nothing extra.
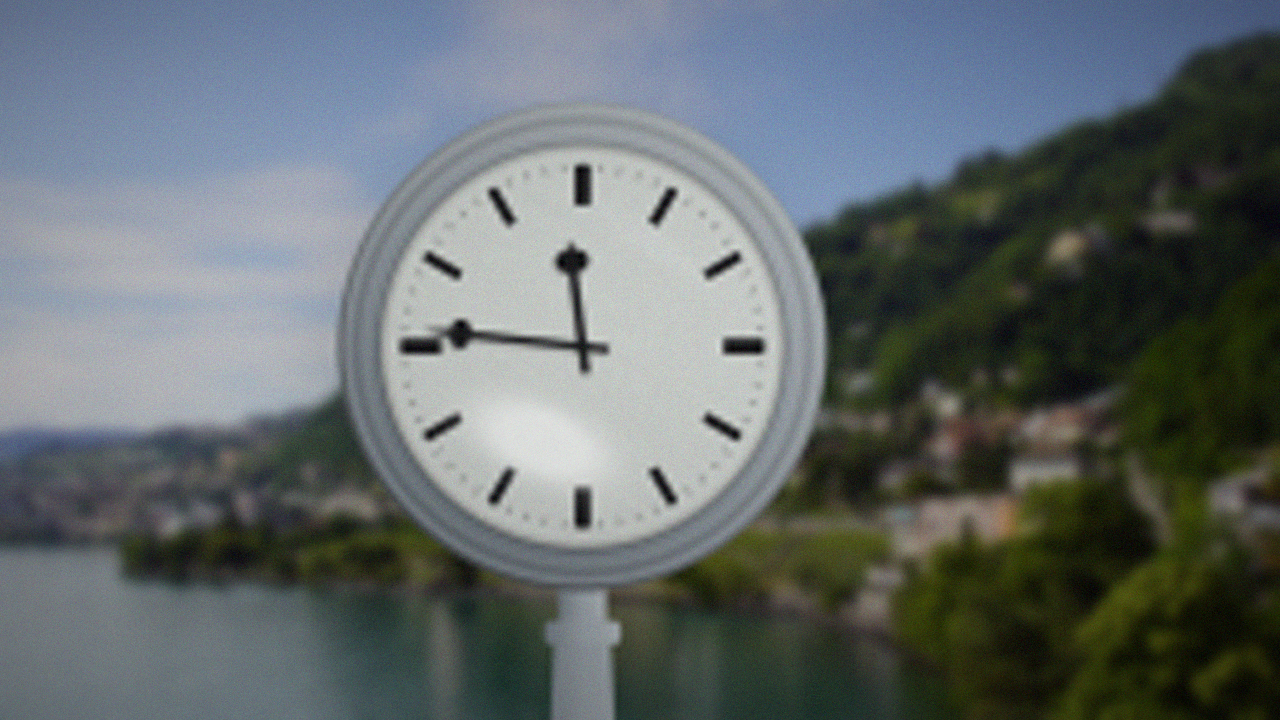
11 h 46 min
